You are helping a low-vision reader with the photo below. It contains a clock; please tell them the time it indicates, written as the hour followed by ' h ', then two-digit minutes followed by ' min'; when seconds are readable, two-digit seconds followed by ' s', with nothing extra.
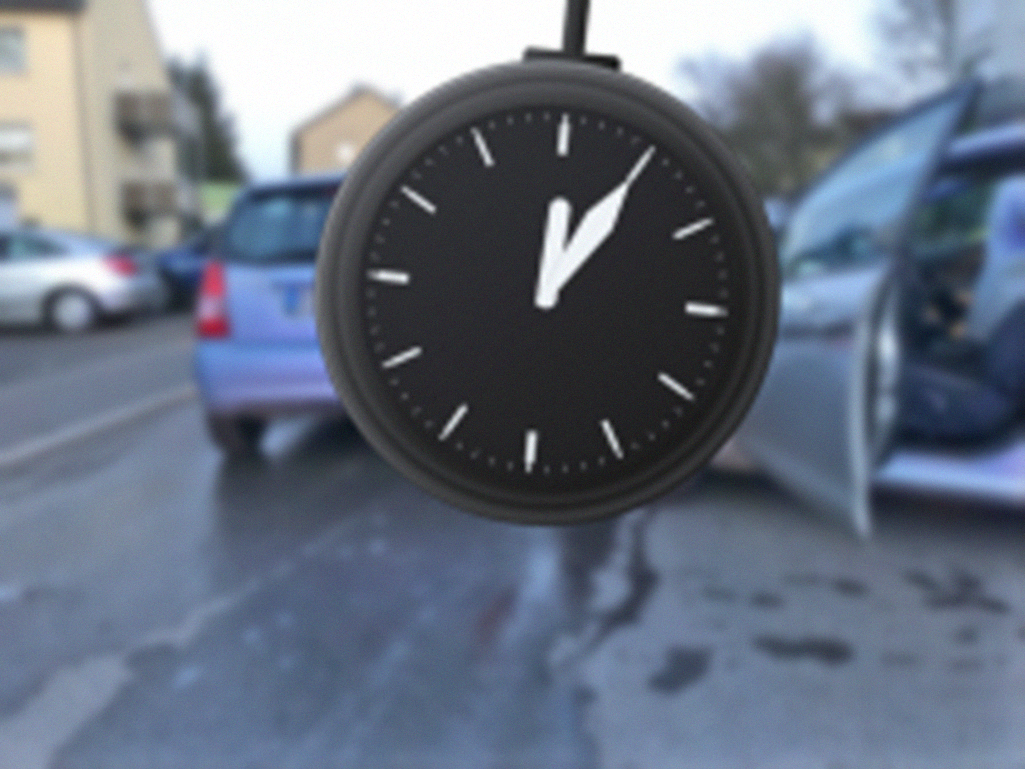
12 h 05 min
